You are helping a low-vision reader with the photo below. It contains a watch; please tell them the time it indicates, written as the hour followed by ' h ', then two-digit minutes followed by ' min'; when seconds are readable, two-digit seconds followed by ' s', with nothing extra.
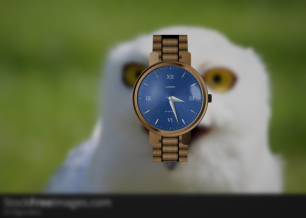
3 h 27 min
